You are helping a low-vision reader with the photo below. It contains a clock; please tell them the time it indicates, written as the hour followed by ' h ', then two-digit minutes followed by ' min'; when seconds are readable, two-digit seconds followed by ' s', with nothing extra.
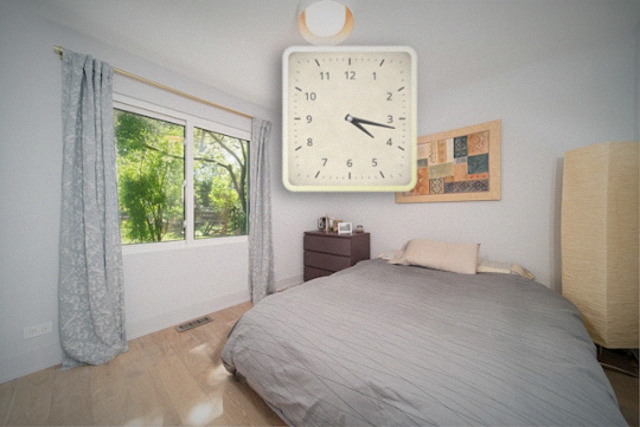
4 h 17 min
